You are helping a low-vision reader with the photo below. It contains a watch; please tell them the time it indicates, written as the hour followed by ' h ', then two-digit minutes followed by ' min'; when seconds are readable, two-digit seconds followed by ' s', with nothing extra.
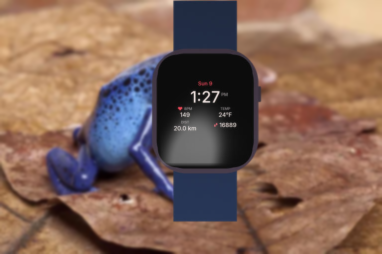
1 h 27 min
